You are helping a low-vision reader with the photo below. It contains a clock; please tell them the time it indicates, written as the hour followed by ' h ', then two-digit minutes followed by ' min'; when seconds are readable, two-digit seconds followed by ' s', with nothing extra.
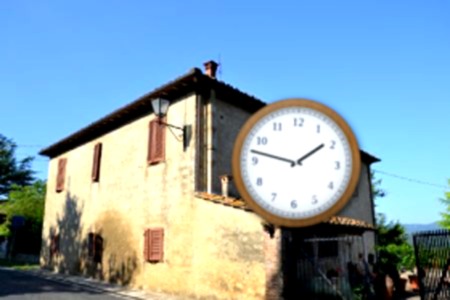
1 h 47 min
